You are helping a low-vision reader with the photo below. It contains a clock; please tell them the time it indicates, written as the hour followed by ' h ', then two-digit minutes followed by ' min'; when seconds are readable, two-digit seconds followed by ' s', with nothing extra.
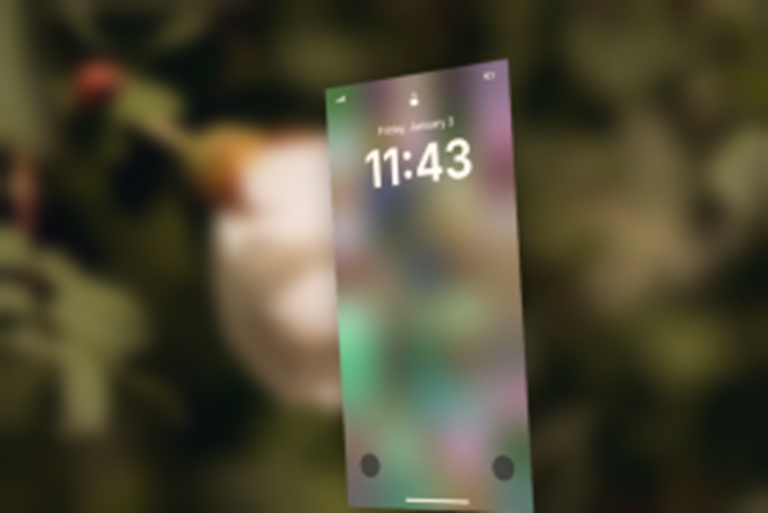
11 h 43 min
